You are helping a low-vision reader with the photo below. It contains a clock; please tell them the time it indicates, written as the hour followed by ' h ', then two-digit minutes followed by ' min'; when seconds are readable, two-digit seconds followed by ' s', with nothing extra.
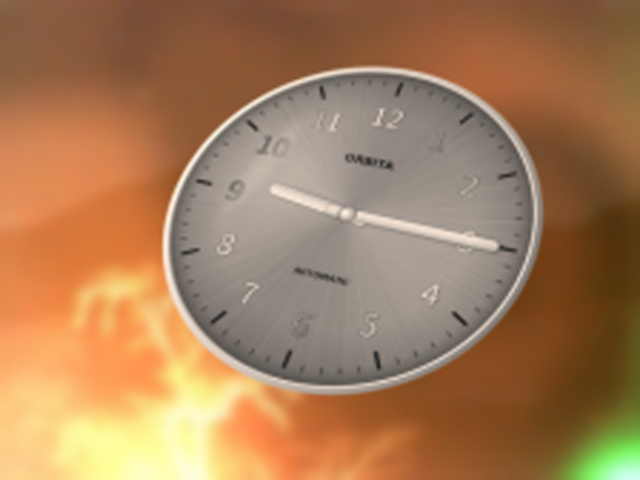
9 h 15 min
